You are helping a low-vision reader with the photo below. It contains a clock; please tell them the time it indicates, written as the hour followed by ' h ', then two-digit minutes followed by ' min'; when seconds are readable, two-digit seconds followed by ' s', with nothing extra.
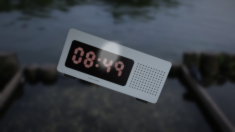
8 h 49 min
